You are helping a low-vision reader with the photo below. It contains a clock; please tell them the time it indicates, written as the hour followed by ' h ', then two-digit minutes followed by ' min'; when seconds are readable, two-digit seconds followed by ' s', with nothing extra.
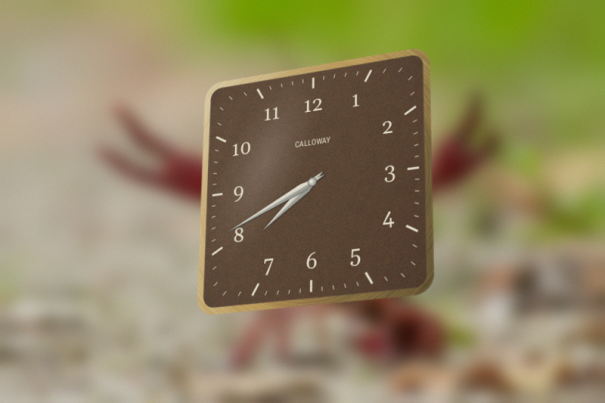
7 h 41 min
